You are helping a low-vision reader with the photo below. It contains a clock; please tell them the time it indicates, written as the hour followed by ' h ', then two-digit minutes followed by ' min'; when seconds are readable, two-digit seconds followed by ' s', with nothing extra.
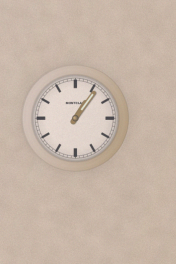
1 h 06 min
